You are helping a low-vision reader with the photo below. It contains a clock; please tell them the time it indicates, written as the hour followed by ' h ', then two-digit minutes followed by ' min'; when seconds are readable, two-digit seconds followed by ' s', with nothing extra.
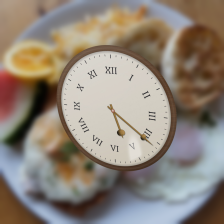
5 h 21 min
